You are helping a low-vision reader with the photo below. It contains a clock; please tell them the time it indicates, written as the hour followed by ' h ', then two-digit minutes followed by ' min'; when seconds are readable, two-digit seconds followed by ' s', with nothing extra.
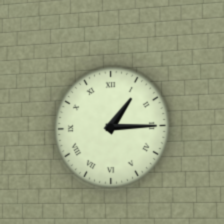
1 h 15 min
